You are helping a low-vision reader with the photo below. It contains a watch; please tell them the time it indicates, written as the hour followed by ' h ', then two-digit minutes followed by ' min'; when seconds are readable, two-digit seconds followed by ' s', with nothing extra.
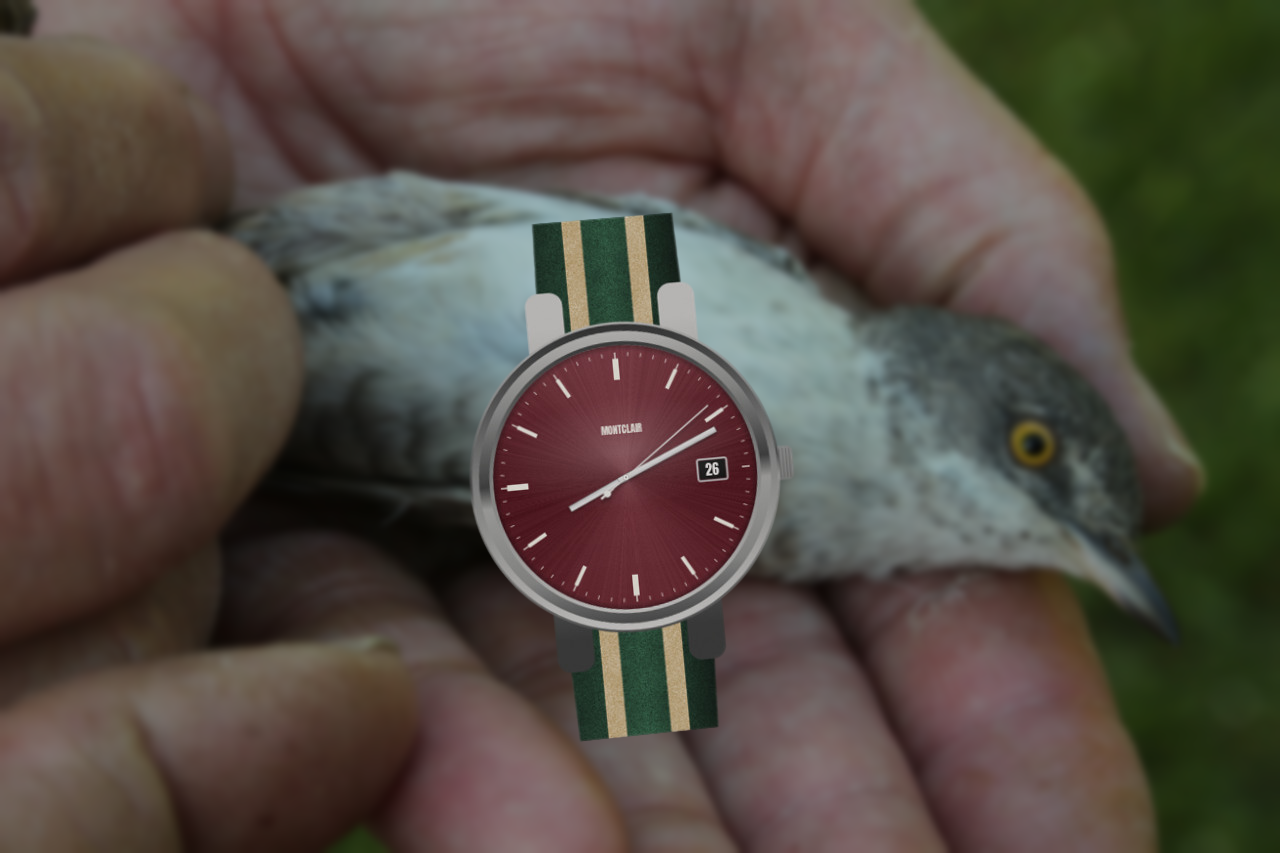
8 h 11 min 09 s
